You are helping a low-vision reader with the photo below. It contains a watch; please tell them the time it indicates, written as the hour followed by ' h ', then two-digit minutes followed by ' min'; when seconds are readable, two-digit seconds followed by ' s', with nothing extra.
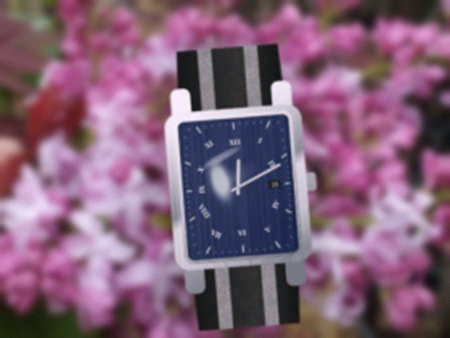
12 h 11 min
